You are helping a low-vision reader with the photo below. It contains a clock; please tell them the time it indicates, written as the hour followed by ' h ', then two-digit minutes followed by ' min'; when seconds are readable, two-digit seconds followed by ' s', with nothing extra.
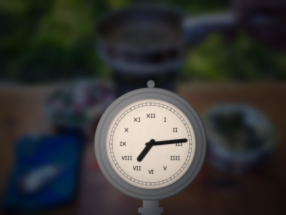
7 h 14 min
